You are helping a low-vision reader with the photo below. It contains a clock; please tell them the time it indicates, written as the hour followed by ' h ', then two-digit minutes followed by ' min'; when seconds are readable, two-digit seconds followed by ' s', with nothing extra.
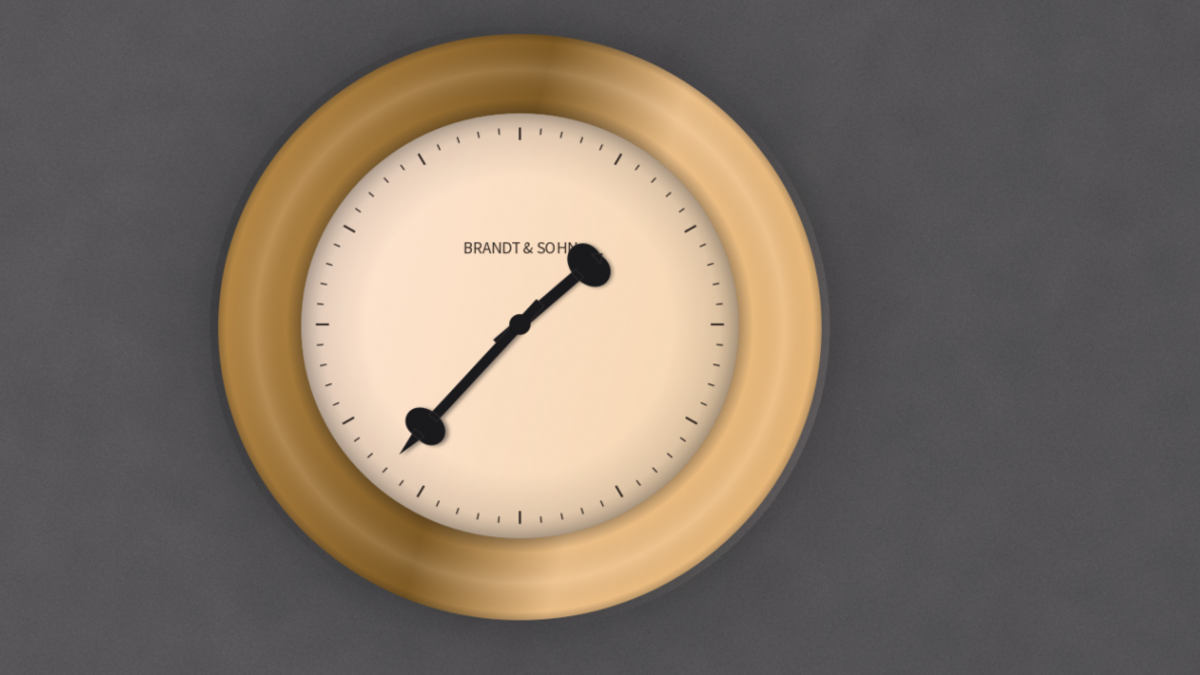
1 h 37 min
